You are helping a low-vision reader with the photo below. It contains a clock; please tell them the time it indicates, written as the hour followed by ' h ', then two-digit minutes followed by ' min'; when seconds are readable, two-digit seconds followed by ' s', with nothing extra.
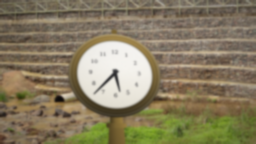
5 h 37 min
